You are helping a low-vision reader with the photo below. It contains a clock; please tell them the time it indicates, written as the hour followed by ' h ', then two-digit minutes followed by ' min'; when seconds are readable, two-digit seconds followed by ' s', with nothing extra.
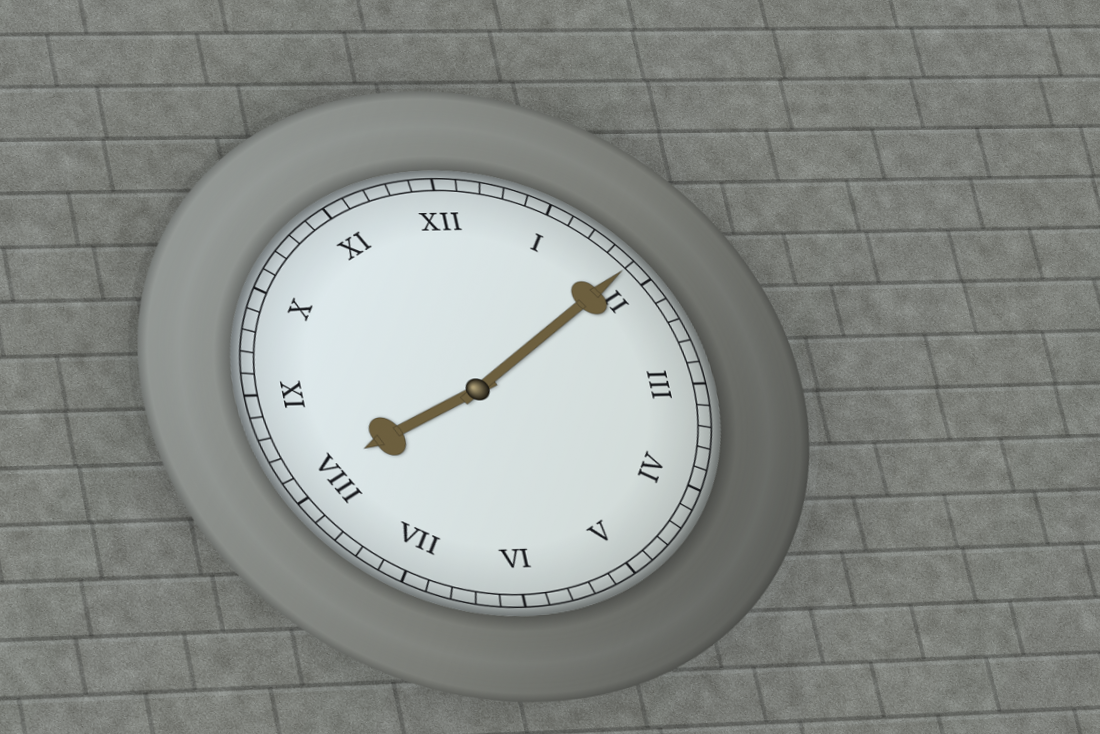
8 h 09 min
